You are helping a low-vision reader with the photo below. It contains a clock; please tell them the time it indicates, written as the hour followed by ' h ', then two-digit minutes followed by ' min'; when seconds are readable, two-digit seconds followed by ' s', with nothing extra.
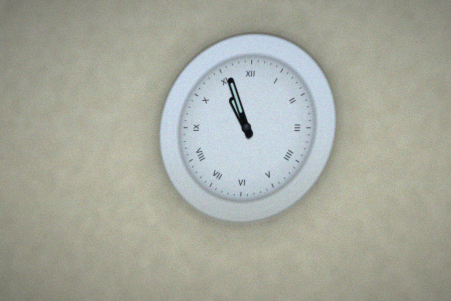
10 h 56 min
